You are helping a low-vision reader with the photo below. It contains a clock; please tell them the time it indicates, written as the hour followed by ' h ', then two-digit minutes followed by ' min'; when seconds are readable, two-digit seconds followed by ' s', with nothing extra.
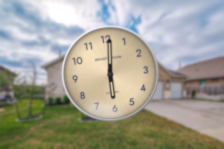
6 h 01 min
